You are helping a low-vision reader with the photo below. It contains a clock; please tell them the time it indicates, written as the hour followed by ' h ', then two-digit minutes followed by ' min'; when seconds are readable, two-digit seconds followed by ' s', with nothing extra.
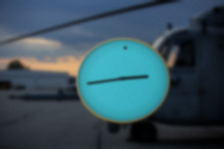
2 h 43 min
